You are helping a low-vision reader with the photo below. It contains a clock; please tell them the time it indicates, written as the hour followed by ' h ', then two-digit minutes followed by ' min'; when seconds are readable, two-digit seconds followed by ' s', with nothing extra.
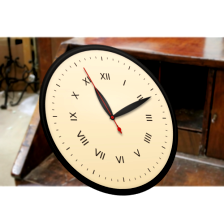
11 h 10 min 56 s
